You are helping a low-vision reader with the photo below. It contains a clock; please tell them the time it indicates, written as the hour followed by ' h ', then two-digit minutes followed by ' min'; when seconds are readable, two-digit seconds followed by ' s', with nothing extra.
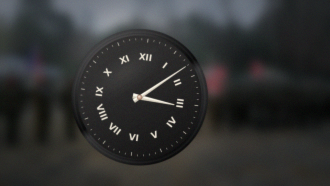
3 h 08 min
